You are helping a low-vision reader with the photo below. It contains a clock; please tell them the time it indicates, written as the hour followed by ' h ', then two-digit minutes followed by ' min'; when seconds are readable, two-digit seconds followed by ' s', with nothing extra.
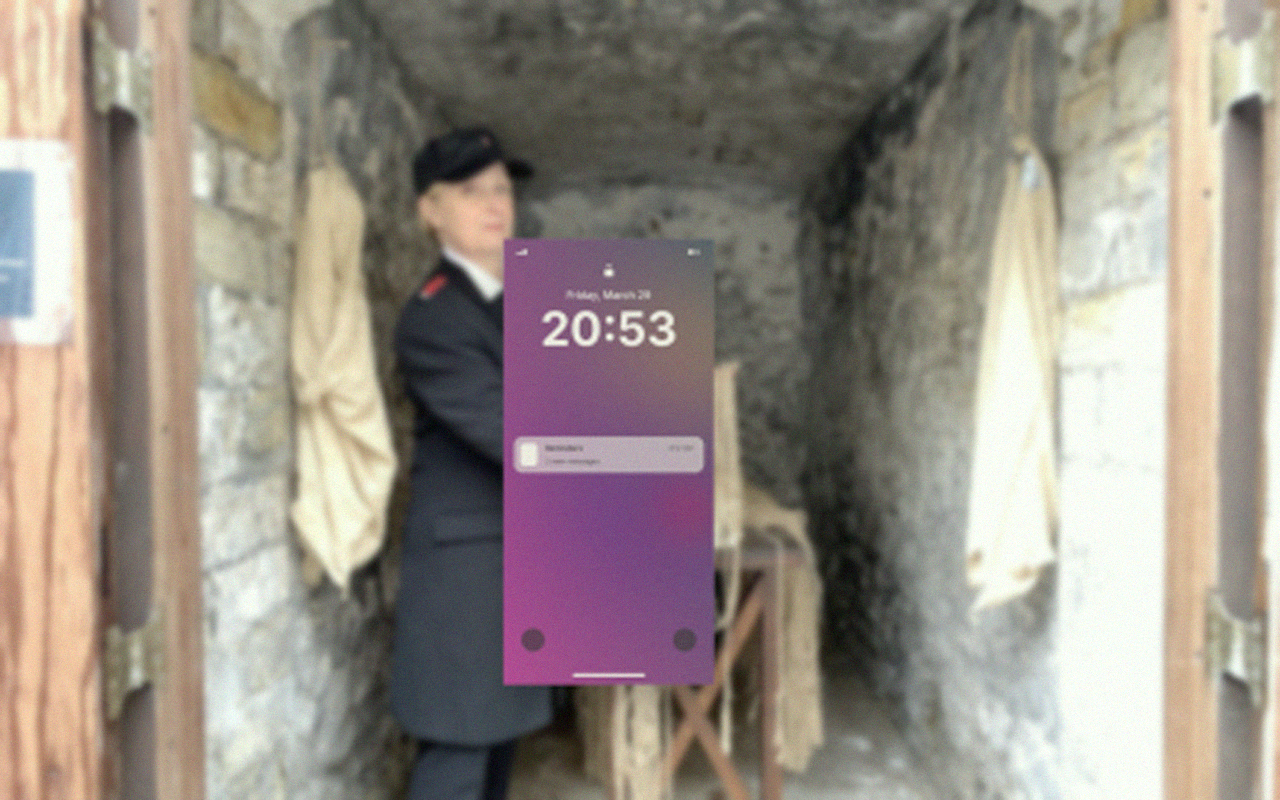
20 h 53 min
